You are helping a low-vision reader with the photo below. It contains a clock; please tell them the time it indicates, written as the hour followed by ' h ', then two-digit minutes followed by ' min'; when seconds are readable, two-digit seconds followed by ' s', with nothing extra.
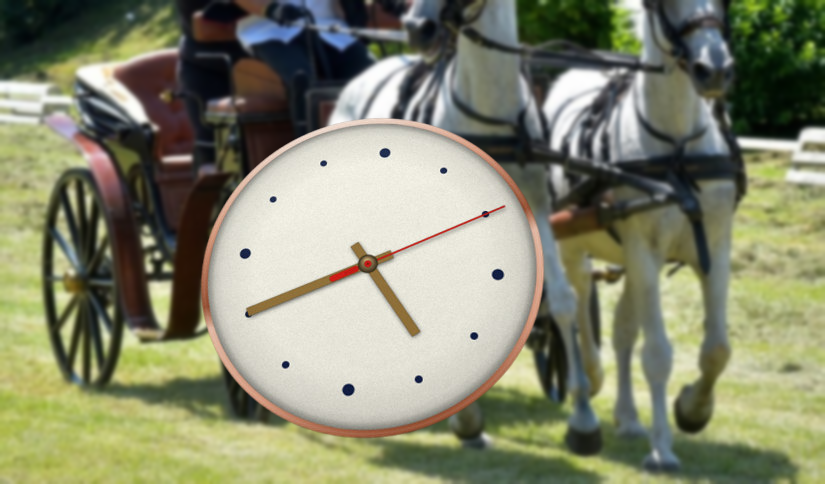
4 h 40 min 10 s
